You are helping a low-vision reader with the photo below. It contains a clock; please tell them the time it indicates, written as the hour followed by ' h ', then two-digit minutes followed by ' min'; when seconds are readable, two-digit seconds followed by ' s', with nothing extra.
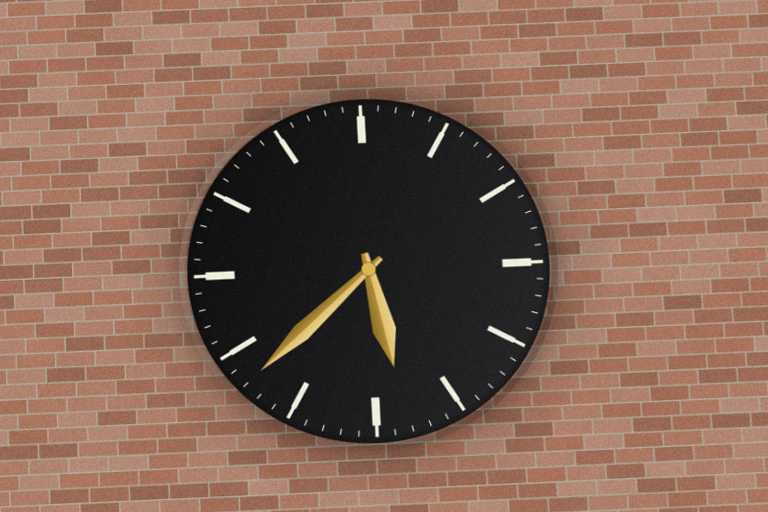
5 h 38 min
